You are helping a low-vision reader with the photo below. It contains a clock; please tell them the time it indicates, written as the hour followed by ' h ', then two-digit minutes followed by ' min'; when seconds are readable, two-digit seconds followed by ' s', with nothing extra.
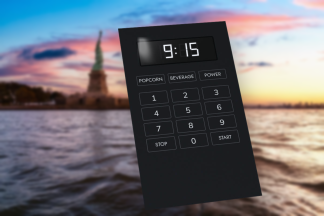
9 h 15 min
